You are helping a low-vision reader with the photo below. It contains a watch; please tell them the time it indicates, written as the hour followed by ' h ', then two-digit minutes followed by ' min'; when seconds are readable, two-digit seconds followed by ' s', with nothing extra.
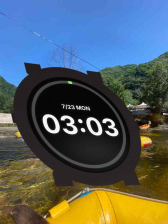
3 h 03 min
